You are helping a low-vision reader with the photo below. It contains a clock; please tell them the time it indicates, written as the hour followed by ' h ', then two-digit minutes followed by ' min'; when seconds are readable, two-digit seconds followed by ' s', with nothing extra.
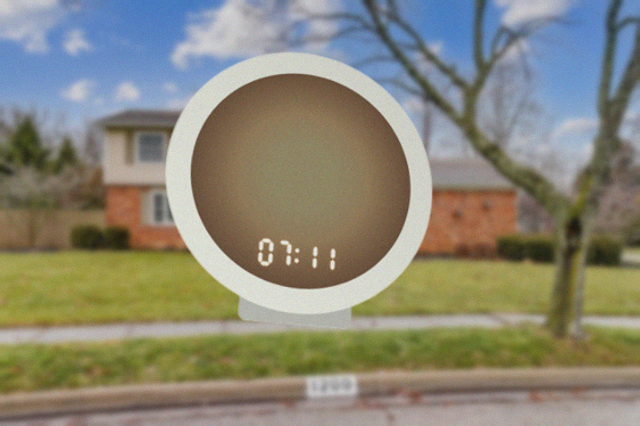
7 h 11 min
